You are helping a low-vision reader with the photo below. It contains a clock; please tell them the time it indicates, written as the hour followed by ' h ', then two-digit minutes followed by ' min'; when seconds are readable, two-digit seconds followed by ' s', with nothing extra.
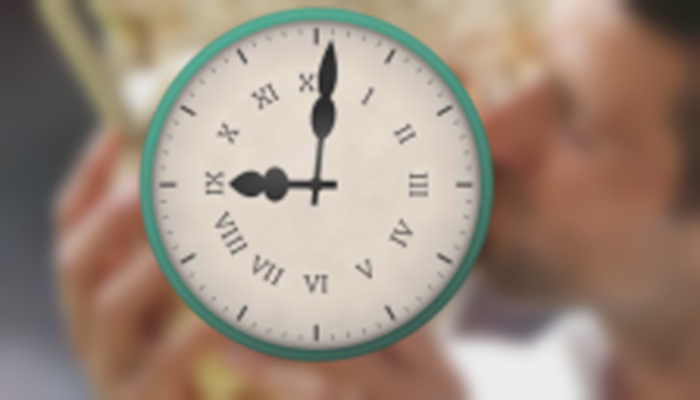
9 h 01 min
